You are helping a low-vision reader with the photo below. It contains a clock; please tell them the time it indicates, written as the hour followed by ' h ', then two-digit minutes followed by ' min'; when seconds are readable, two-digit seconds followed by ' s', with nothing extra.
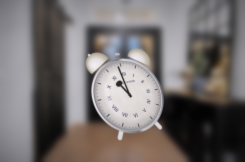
10 h 59 min
